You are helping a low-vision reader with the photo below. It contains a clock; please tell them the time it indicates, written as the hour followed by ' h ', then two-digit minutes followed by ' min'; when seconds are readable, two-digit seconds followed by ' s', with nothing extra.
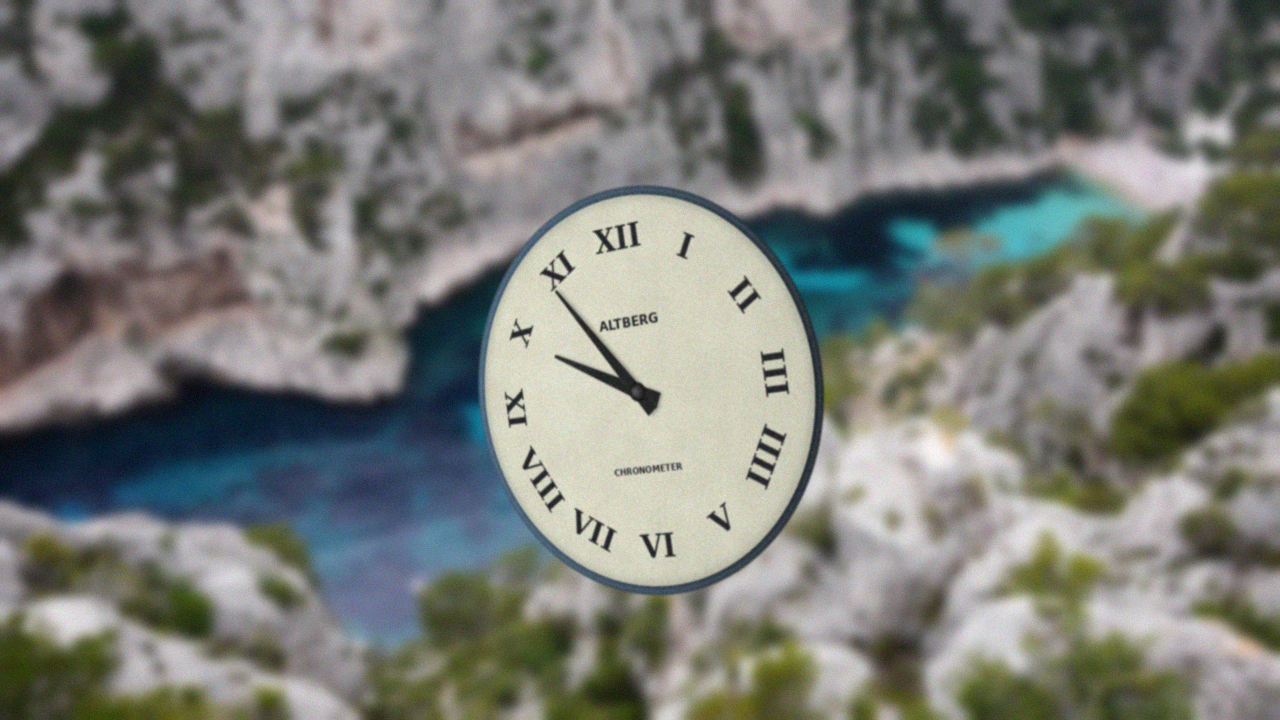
9 h 54 min
